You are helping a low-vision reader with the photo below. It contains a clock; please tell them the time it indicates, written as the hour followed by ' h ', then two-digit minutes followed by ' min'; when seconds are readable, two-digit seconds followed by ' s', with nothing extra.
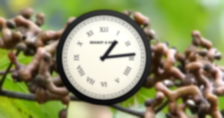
1 h 14 min
